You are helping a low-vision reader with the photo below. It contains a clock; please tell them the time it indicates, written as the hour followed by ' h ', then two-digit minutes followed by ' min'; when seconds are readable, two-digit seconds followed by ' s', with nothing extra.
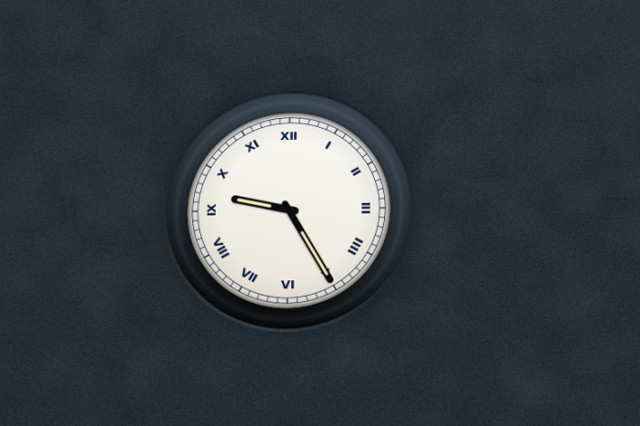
9 h 25 min
